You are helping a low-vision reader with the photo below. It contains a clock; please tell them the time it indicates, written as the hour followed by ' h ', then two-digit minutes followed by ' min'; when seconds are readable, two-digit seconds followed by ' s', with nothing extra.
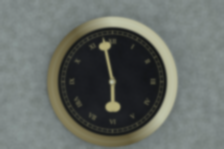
5 h 58 min
